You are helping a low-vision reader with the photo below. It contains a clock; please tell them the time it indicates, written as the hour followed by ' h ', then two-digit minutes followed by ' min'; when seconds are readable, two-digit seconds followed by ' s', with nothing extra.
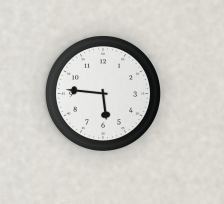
5 h 46 min
